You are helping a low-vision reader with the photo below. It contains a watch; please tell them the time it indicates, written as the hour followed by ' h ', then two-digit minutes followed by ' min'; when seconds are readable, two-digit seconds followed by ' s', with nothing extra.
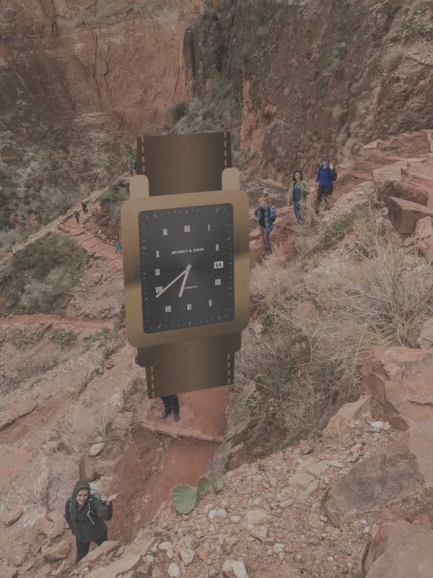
6 h 39 min
